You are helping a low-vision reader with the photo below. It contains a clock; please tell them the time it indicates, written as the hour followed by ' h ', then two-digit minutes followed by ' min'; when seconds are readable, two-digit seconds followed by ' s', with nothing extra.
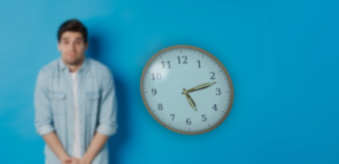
5 h 12 min
